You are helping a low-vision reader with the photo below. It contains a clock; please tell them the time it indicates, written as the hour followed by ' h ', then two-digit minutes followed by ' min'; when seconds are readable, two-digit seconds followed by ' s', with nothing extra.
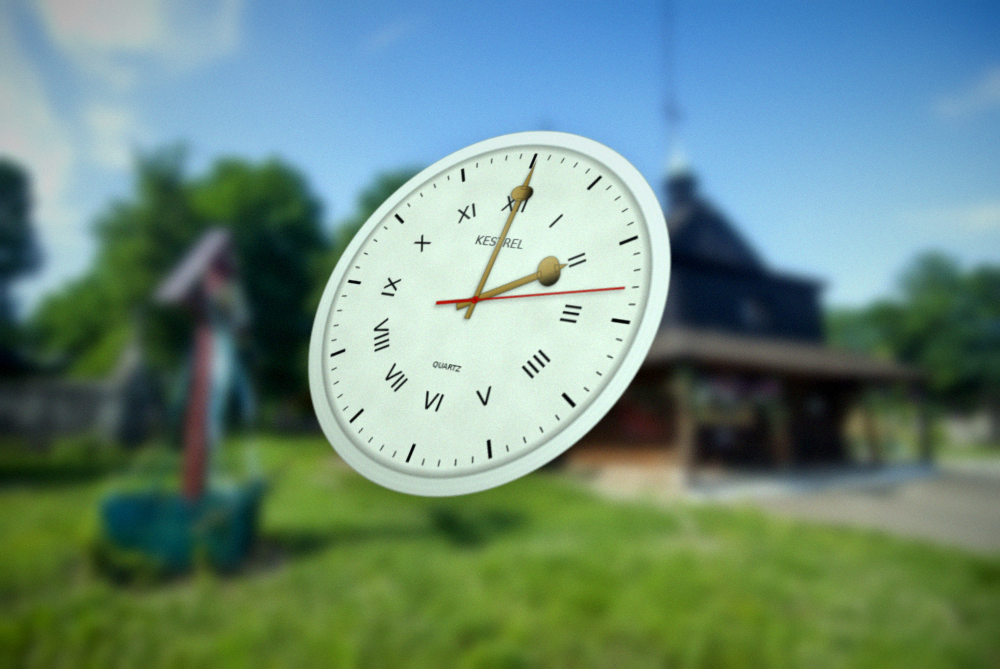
2 h 00 min 13 s
